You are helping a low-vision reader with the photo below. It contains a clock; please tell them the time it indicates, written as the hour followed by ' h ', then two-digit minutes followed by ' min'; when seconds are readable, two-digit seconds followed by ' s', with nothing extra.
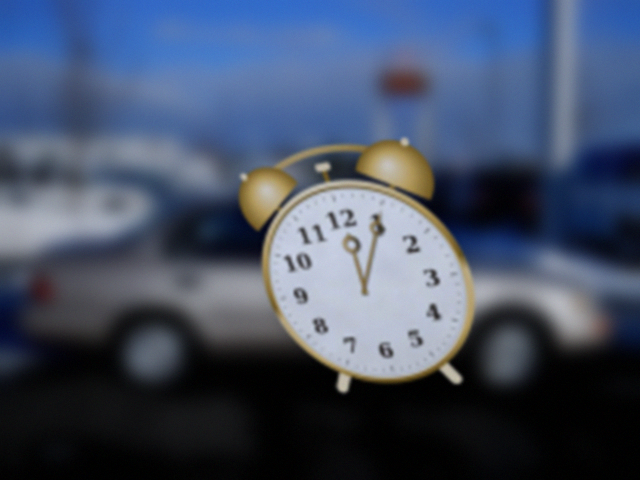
12 h 05 min
